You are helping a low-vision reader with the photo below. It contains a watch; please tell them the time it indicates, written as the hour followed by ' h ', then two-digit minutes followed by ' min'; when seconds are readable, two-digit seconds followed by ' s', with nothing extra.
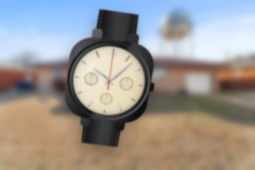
10 h 07 min
